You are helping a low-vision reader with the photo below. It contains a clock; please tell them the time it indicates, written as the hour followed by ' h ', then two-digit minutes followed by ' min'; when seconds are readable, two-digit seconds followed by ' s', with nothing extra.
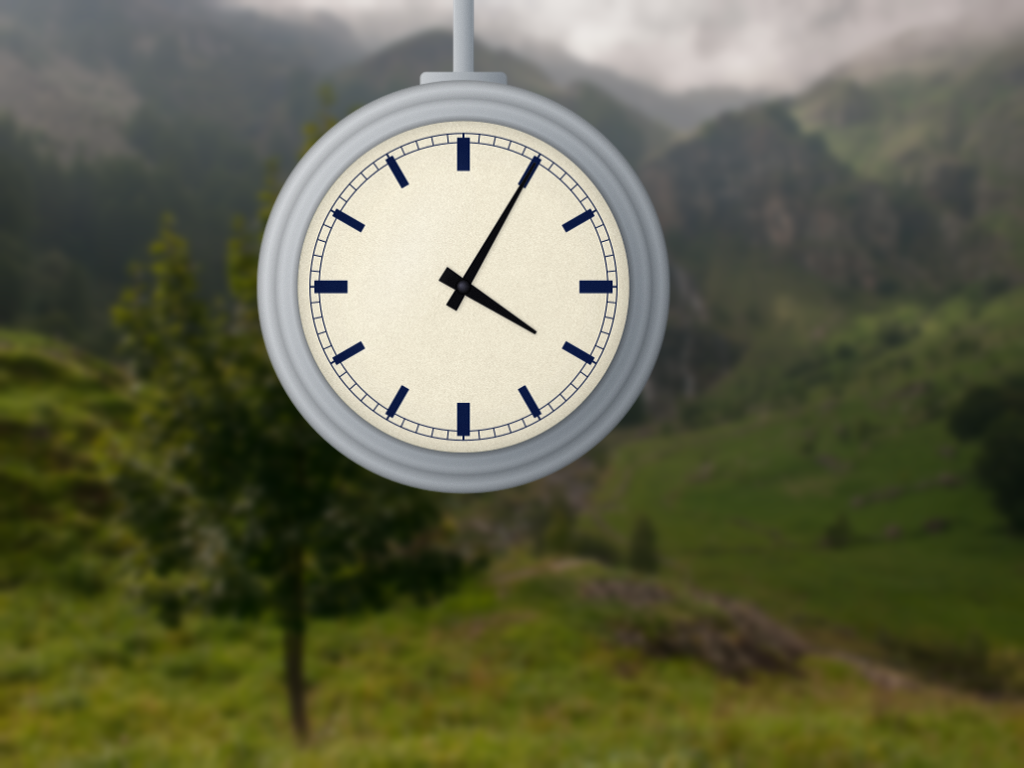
4 h 05 min
